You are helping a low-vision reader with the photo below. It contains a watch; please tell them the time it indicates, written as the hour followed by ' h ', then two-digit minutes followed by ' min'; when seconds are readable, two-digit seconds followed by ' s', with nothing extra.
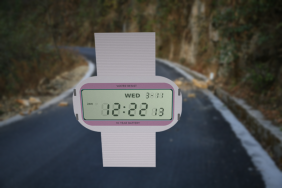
12 h 22 min 13 s
